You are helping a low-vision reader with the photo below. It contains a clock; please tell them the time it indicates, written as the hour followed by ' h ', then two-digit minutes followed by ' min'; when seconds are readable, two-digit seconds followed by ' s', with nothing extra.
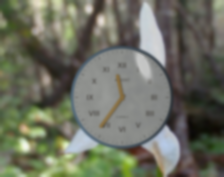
11 h 36 min
